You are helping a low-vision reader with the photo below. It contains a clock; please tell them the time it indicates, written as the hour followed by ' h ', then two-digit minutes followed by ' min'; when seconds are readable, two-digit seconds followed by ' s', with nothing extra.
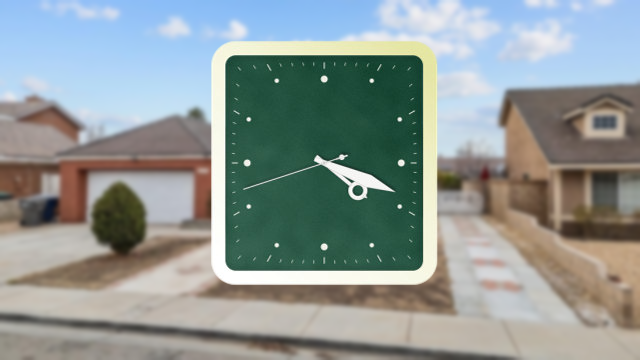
4 h 18 min 42 s
